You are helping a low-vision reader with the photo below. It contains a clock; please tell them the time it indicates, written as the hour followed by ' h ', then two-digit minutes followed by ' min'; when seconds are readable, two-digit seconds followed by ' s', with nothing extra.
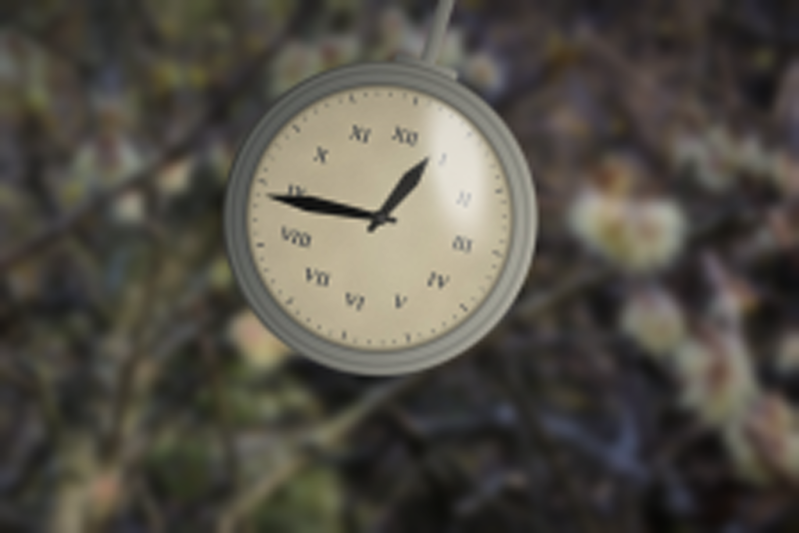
12 h 44 min
